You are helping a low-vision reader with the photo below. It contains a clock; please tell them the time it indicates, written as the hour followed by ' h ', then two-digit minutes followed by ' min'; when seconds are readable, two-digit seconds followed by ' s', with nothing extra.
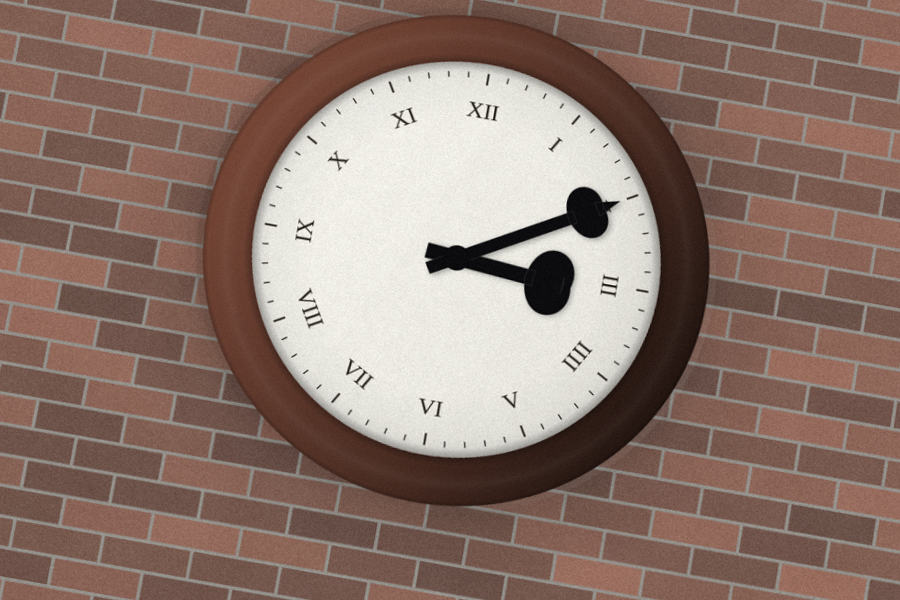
3 h 10 min
